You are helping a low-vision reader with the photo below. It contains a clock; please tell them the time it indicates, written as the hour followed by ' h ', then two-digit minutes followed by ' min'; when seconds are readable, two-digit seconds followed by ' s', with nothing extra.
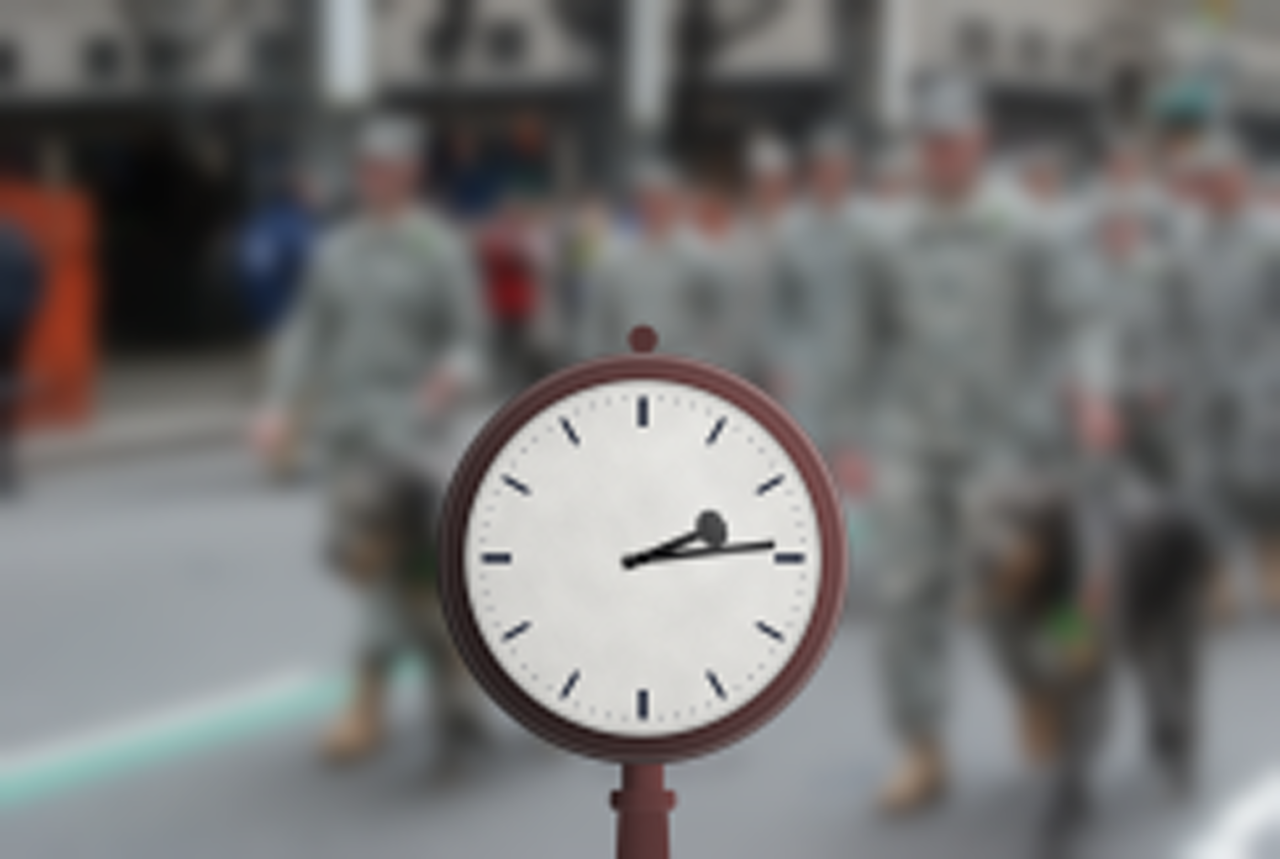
2 h 14 min
